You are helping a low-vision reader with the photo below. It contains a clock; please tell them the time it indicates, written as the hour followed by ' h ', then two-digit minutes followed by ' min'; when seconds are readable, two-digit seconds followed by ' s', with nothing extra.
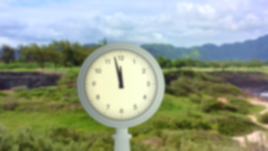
11 h 58 min
